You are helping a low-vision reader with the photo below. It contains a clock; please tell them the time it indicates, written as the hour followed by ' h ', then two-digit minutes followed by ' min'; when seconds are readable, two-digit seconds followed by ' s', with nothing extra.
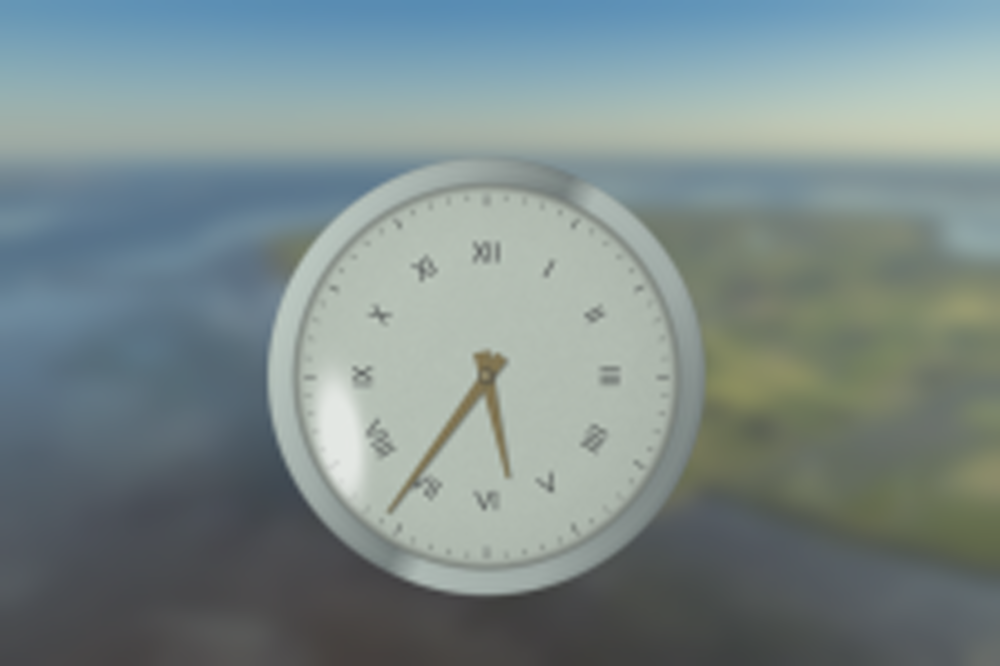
5 h 36 min
